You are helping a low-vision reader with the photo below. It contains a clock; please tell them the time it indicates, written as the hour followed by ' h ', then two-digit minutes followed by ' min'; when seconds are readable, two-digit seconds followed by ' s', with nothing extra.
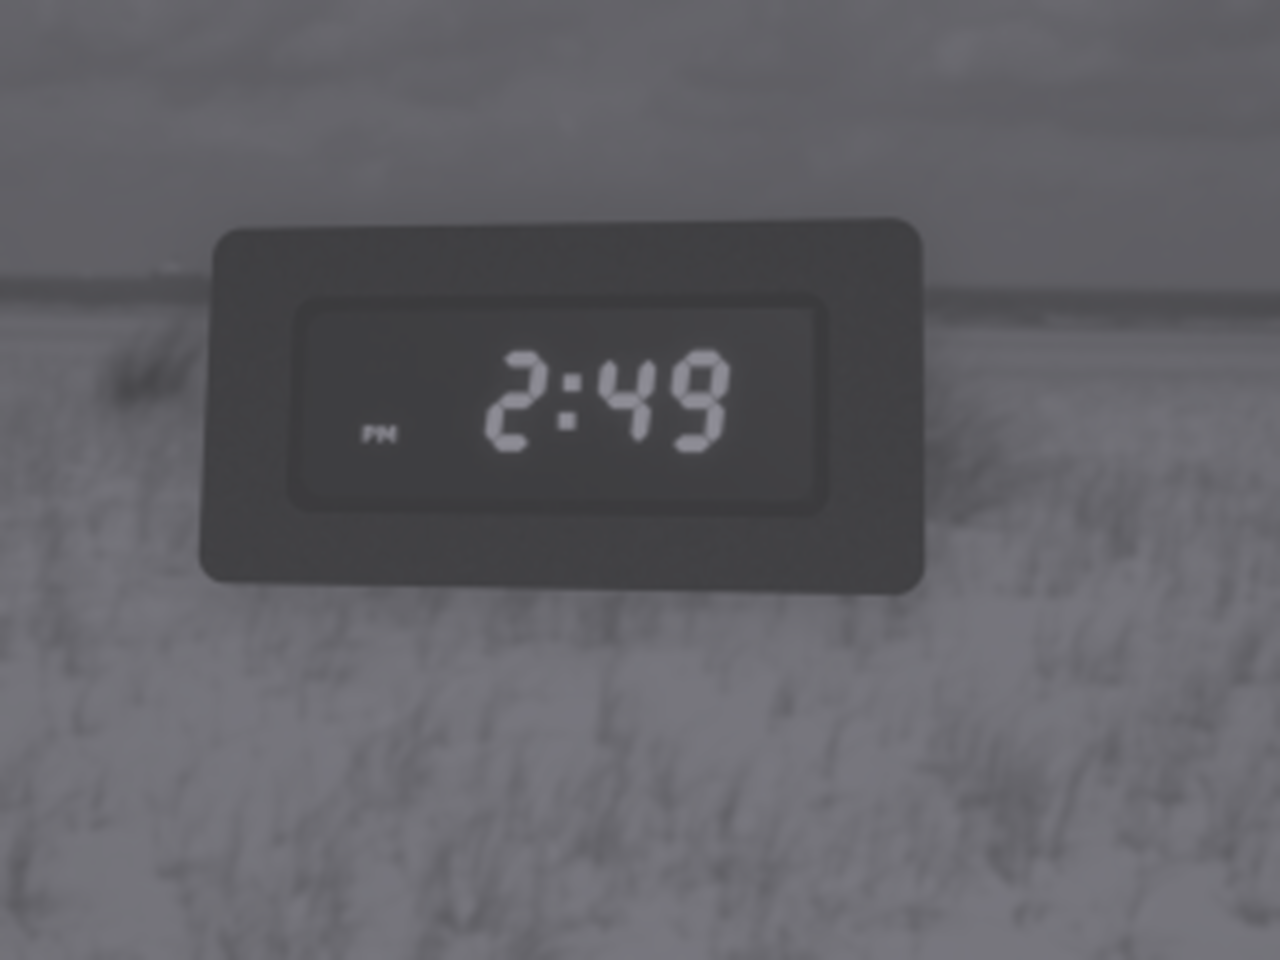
2 h 49 min
